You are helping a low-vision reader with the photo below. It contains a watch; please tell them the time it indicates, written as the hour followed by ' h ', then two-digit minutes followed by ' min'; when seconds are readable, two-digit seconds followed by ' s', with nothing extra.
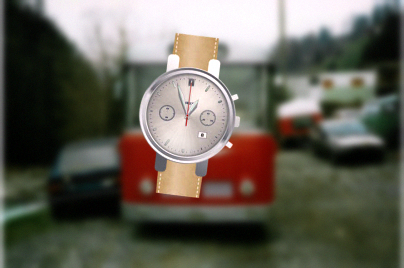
12 h 56 min
